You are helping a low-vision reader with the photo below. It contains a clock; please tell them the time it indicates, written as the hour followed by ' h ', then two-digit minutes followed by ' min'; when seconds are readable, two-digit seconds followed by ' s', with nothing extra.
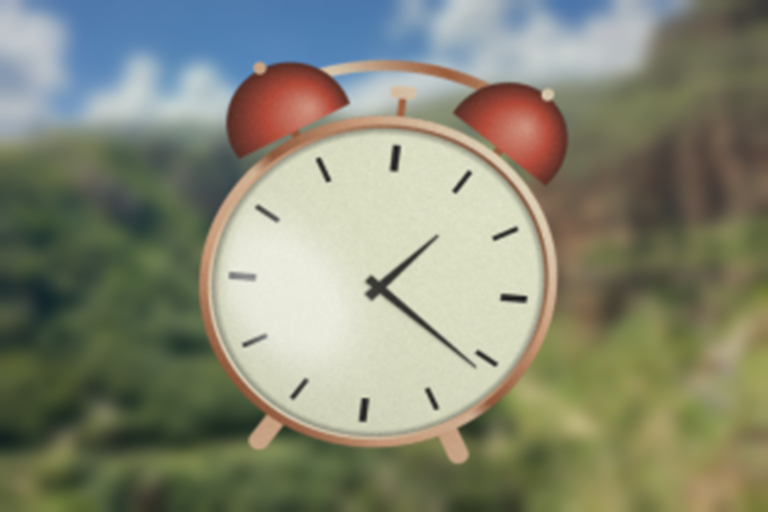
1 h 21 min
